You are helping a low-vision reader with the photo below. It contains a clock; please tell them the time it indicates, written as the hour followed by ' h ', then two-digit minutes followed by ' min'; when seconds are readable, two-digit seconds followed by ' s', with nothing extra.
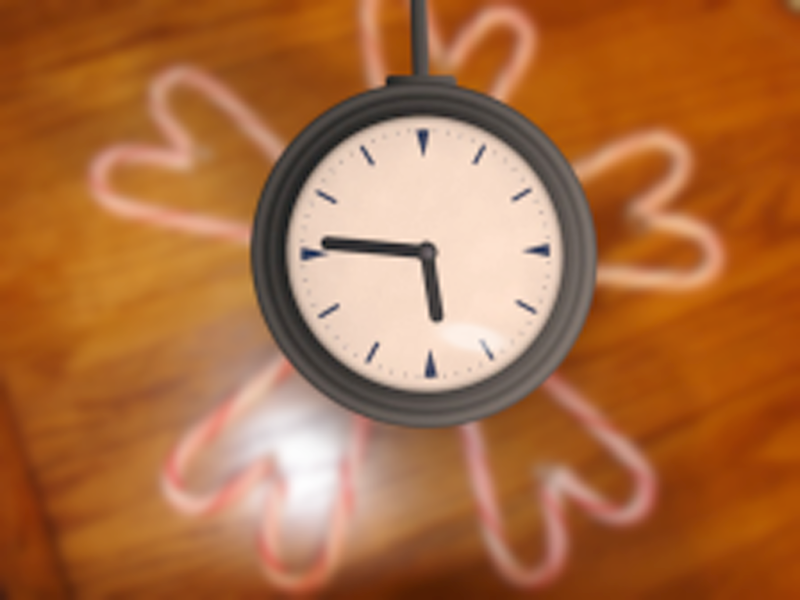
5 h 46 min
